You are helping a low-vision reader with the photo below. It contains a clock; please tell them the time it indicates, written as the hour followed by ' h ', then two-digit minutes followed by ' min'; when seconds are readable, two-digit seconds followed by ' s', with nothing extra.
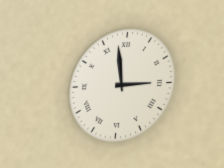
2 h 58 min
